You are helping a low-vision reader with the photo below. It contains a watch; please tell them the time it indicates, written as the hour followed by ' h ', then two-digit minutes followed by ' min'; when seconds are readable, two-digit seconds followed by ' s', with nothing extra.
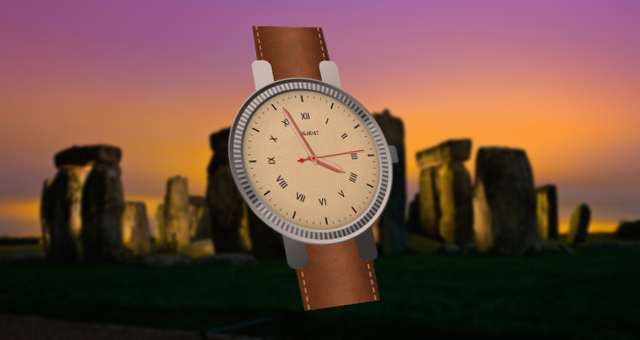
3 h 56 min 14 s
